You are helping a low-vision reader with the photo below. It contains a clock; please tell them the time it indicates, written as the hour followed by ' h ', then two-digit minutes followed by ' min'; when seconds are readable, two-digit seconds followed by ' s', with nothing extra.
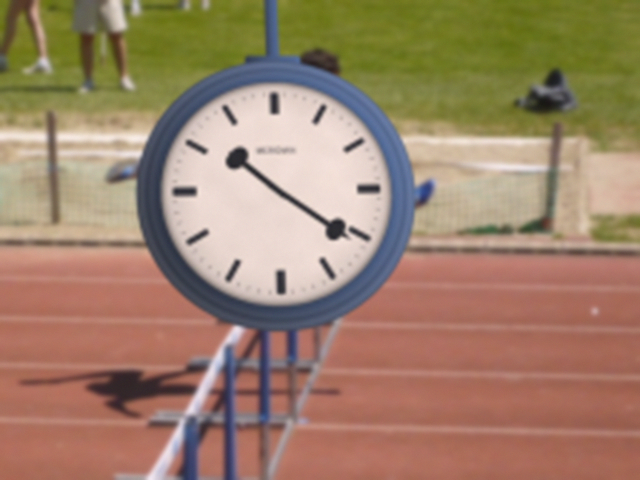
10 h 21 min
